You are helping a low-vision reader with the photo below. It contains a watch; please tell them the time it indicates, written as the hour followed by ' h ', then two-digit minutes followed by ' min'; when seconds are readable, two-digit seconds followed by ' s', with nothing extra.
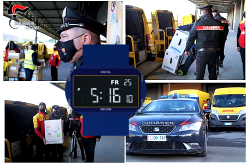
5 h 16 min 10 s
